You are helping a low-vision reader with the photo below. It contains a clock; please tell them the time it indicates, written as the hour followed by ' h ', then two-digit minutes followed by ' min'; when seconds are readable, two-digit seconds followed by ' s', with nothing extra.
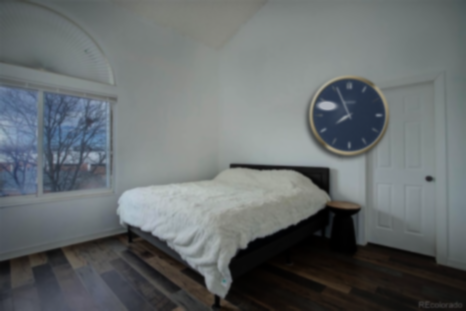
7 h 56 min
